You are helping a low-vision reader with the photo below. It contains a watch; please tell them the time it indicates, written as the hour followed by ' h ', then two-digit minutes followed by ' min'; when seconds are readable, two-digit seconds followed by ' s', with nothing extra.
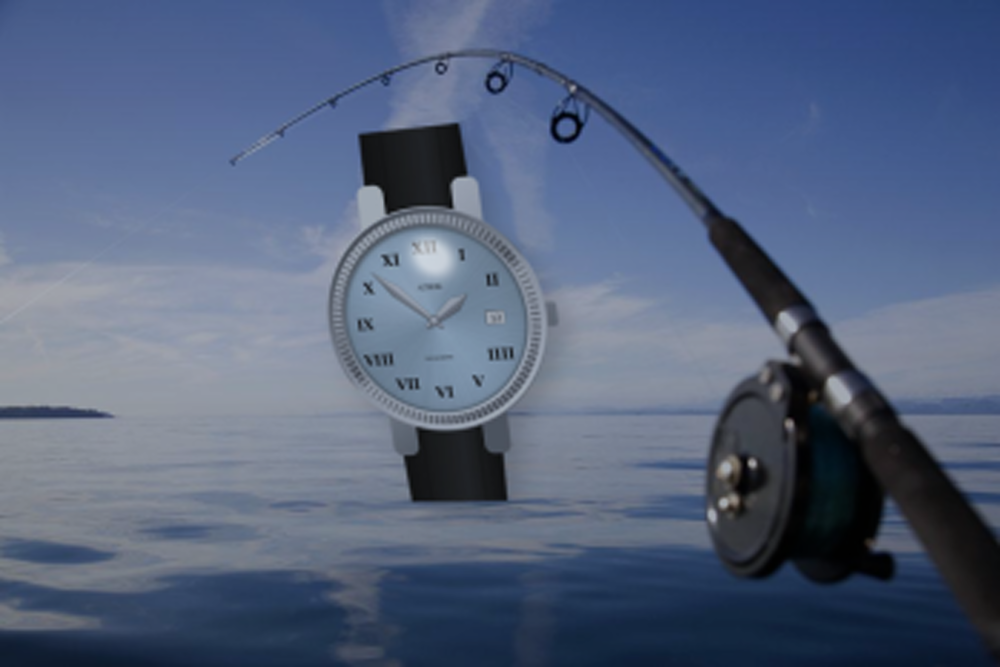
1 h 52 min
